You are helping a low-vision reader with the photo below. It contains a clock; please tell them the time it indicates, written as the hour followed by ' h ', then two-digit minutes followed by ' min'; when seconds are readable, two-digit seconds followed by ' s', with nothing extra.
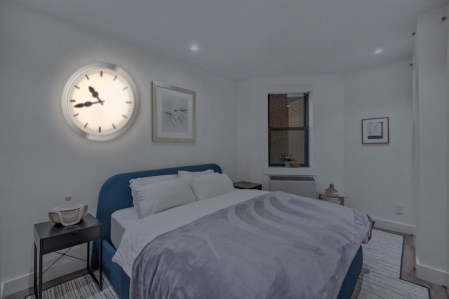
10 h 43 min
